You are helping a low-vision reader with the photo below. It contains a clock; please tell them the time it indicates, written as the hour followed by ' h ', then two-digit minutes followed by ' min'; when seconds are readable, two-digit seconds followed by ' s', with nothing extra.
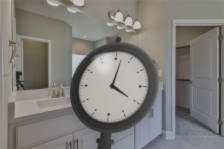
4 h 02 min
